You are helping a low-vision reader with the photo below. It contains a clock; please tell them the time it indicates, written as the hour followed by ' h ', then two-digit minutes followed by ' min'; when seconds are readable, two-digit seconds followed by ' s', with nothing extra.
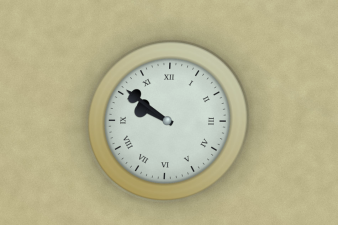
9 h 51 min
